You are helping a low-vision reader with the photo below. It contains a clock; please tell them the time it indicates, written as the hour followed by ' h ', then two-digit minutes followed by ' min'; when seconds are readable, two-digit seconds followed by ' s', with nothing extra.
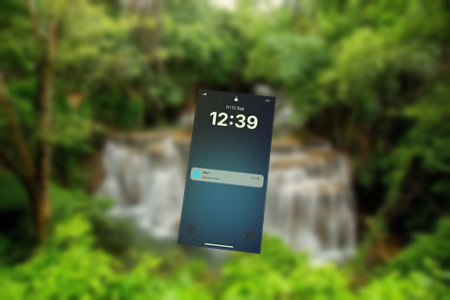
12 h 39 min
